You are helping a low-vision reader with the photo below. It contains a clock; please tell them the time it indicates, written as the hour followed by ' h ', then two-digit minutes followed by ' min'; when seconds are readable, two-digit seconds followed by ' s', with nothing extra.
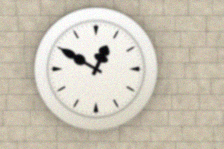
12 h 50 min
